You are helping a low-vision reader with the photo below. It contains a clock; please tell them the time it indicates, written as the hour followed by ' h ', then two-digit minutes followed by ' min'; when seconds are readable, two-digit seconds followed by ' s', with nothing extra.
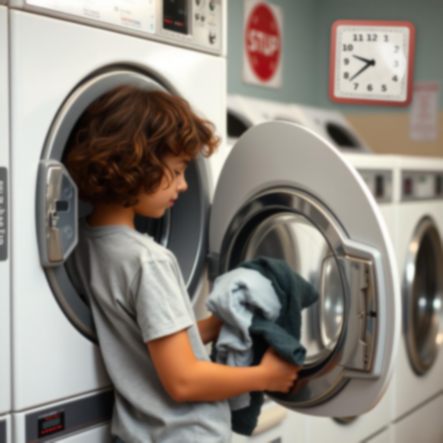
9 h 38 min
